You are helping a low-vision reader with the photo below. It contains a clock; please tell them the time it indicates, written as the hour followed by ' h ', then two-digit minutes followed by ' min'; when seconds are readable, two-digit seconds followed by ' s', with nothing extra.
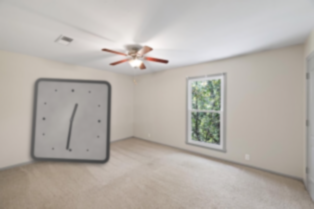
12 h 31 min
